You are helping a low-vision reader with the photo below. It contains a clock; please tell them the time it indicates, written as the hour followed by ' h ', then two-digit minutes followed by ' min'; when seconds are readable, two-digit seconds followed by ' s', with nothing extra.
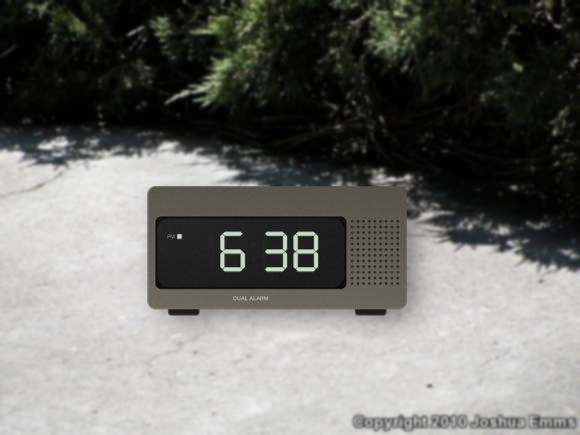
6 h 38 min
